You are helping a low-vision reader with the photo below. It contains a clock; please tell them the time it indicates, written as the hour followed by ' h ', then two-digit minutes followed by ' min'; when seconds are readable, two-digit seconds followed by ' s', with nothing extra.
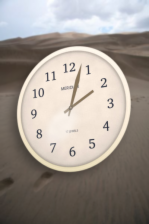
2 h 03 min
